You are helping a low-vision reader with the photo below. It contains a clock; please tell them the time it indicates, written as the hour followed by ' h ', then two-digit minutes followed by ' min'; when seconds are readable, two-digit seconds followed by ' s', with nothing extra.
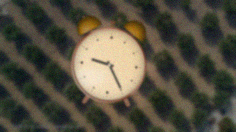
9 h 25 min
